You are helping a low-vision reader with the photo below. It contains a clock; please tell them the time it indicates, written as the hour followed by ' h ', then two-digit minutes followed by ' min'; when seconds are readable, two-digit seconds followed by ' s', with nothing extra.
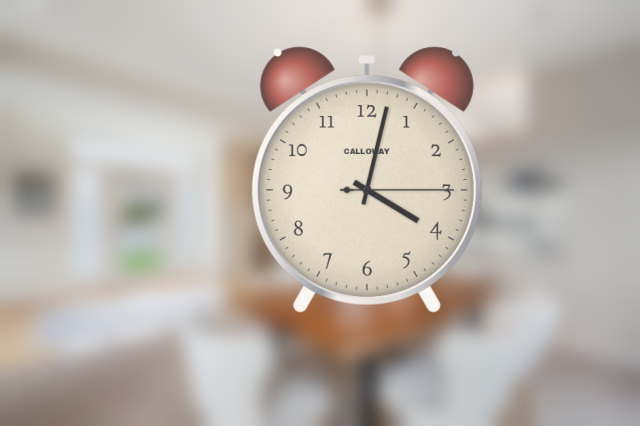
4 h 02 min 15 s
